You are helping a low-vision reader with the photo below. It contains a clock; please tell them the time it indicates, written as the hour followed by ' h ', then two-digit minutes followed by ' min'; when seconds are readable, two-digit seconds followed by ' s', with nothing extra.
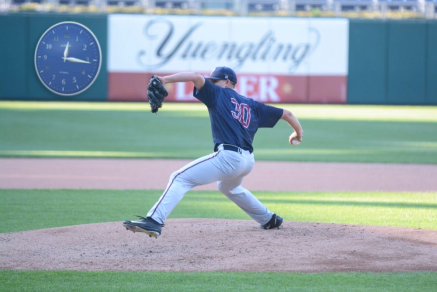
12 h 16 min
